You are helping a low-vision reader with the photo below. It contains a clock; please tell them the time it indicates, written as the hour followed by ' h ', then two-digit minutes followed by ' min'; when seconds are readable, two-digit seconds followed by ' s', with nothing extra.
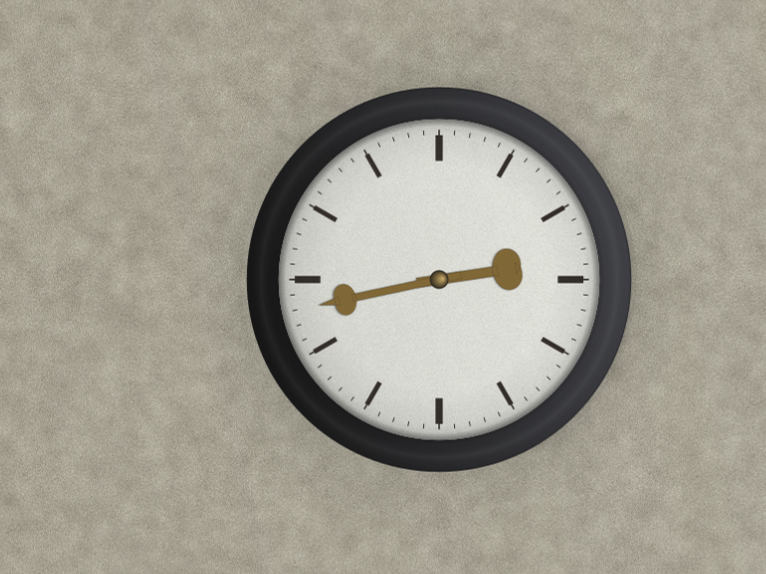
2 h 43 min
